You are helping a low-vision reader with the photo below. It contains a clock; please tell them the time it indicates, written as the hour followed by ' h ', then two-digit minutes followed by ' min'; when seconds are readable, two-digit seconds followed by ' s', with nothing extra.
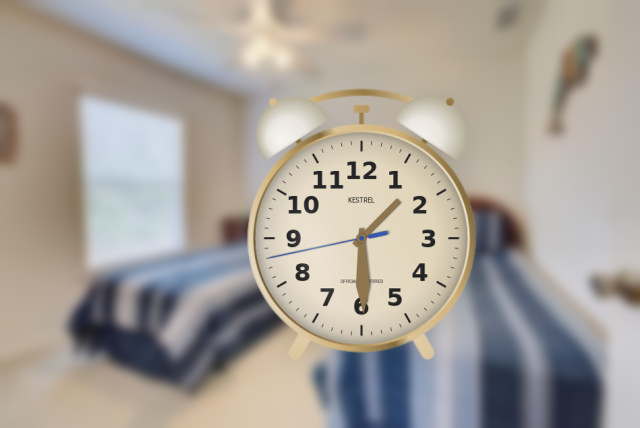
1 h 29 min 43 s
